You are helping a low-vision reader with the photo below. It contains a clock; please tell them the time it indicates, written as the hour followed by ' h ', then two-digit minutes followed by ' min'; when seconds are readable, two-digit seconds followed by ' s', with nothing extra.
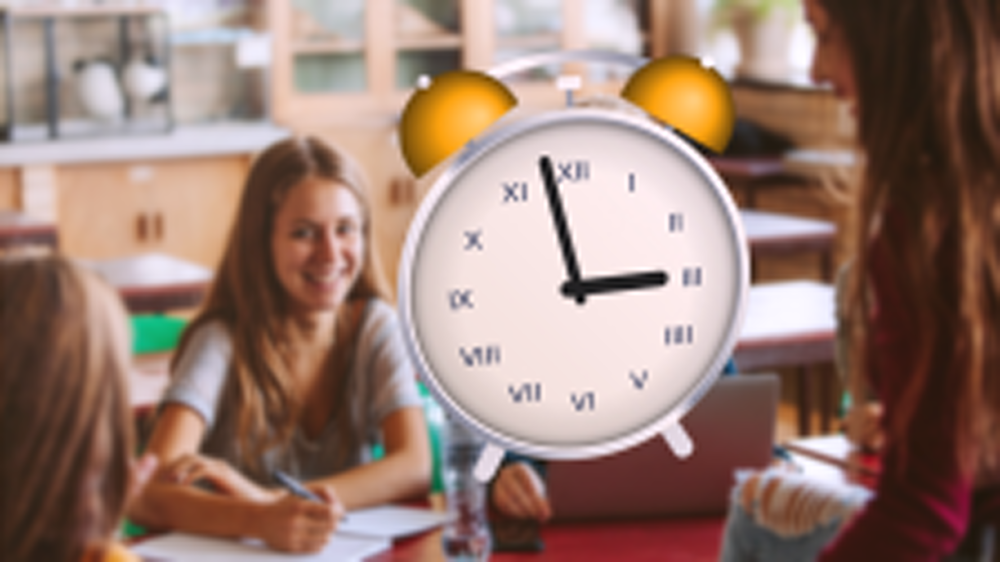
2 h 58 min
